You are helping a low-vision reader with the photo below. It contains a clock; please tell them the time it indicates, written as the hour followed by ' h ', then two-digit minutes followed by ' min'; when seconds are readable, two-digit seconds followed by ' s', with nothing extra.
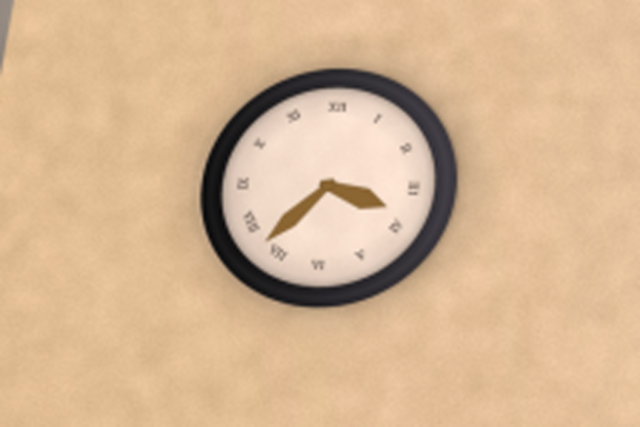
3 h 37 min
